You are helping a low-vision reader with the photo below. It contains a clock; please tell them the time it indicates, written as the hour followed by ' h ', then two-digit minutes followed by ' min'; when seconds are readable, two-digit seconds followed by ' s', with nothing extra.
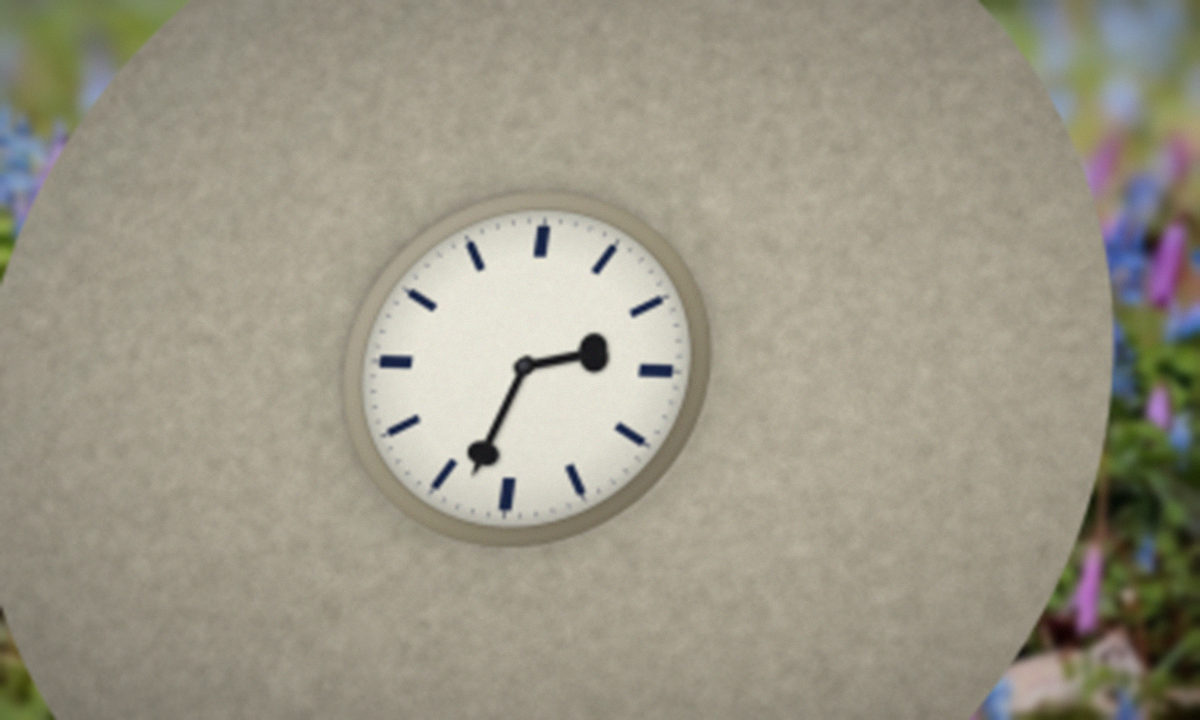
2 h 33 min
